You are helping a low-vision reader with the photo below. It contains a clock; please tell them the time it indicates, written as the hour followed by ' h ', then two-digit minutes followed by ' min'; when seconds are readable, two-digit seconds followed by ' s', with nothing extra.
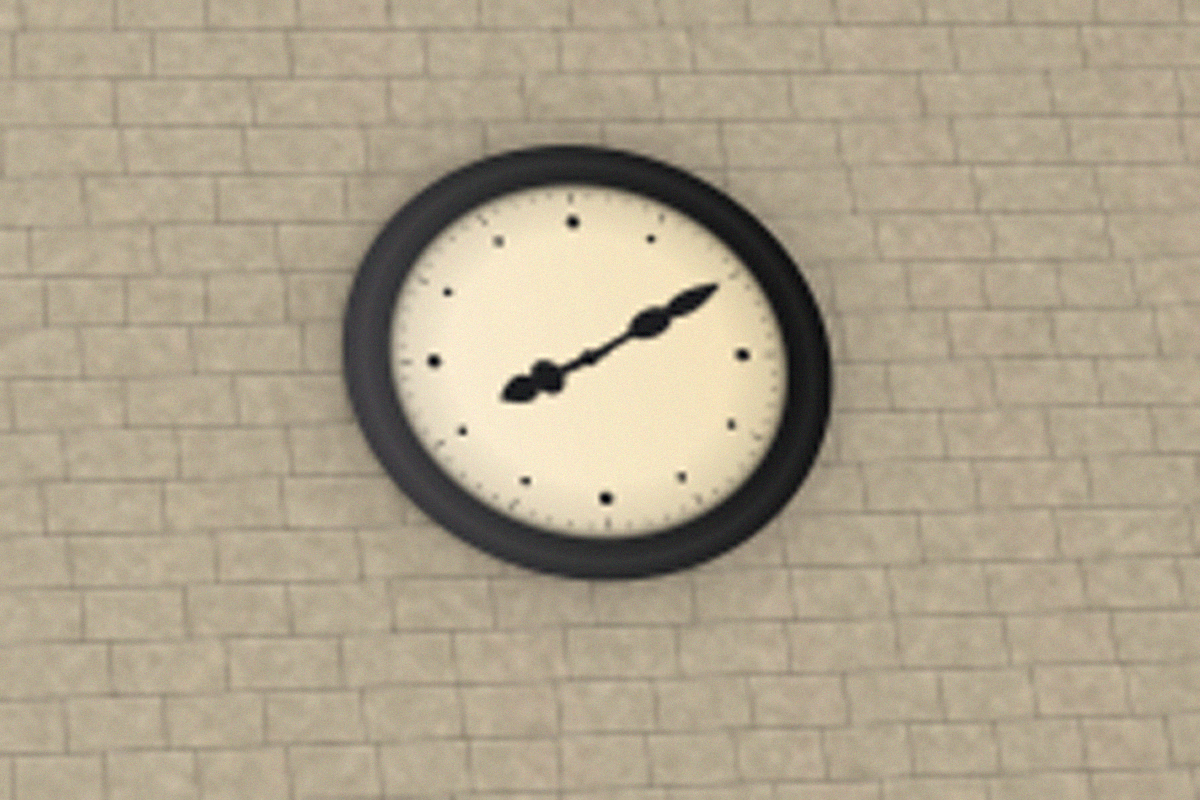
8 h 10 min
